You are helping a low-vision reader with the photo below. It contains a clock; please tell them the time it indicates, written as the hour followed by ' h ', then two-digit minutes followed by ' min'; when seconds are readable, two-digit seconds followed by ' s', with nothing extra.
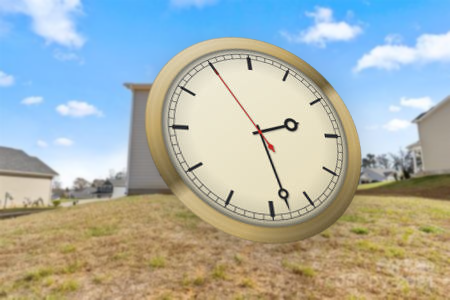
2 h 27 min 55 s
